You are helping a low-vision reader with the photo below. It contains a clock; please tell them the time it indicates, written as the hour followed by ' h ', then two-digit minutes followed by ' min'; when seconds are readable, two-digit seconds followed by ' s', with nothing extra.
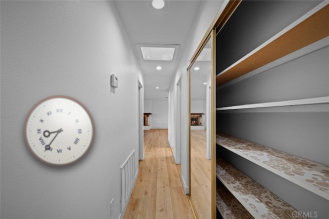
8 h 36 min
